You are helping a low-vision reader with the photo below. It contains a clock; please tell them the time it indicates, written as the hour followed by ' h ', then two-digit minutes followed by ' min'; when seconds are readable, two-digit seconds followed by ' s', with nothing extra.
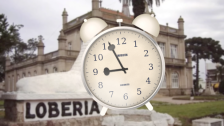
8 h 56 min
